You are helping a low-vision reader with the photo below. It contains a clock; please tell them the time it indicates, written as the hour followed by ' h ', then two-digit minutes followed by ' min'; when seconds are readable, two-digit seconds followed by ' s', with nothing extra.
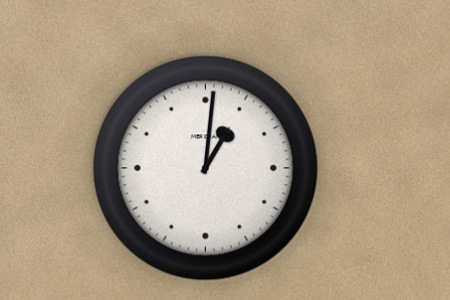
1 h 01 min
